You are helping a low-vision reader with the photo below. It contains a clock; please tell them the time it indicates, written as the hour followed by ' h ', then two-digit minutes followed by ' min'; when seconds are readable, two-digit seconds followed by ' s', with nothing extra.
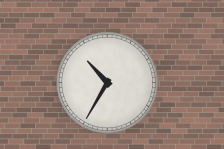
10 h 35 min
